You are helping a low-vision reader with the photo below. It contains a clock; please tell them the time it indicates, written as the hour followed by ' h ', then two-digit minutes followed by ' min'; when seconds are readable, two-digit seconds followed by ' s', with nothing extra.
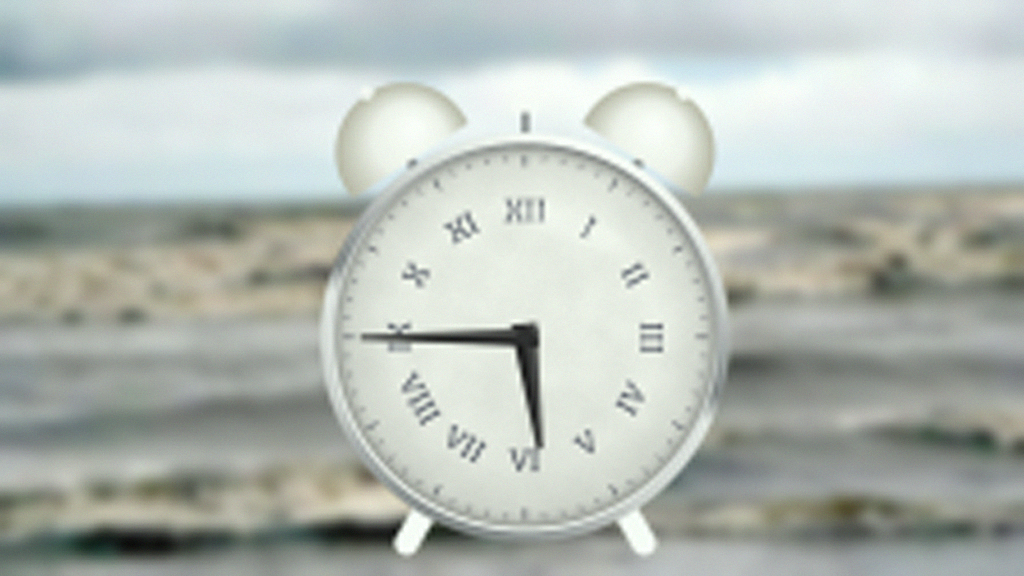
5 h 45 min
